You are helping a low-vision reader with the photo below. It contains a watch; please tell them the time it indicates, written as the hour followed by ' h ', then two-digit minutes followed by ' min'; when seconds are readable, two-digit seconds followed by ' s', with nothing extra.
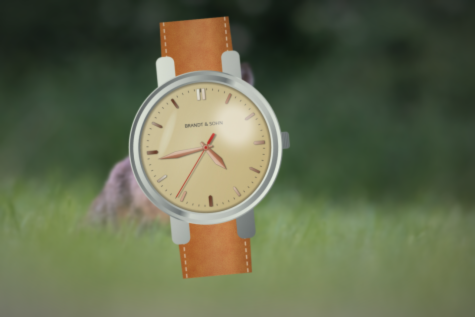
4 h 43 min 36 s
